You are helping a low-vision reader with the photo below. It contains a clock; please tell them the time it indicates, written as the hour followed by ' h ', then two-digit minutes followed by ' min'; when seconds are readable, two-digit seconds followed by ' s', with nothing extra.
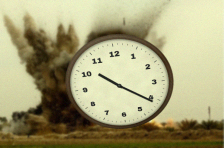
10 h 21 min
